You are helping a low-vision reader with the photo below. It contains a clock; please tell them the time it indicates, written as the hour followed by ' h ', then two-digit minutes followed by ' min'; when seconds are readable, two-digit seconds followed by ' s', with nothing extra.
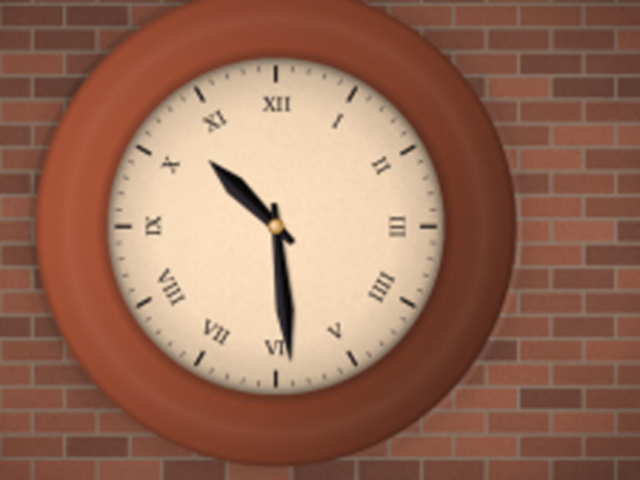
10 h 29 min
